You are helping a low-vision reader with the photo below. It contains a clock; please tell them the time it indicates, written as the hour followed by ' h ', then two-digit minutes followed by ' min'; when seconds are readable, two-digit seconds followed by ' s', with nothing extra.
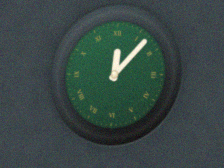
12 h 07 min
